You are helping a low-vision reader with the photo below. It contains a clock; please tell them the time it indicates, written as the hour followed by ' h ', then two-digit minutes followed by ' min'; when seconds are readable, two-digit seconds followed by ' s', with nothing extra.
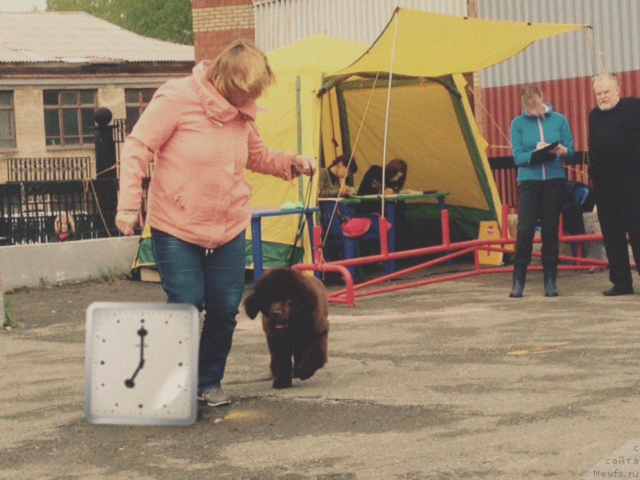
7 h 00 min
